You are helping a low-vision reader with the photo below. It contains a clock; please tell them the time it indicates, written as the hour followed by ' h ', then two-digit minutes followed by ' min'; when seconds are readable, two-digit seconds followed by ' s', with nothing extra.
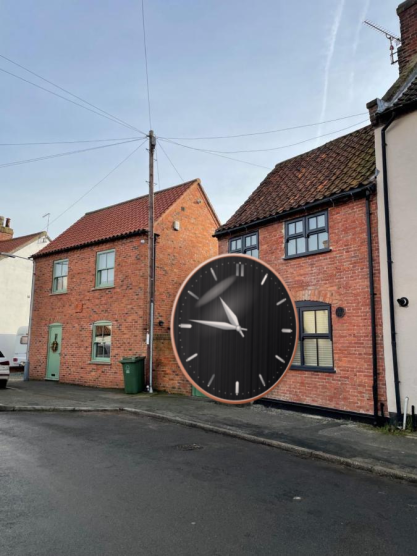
10 h 46 min
